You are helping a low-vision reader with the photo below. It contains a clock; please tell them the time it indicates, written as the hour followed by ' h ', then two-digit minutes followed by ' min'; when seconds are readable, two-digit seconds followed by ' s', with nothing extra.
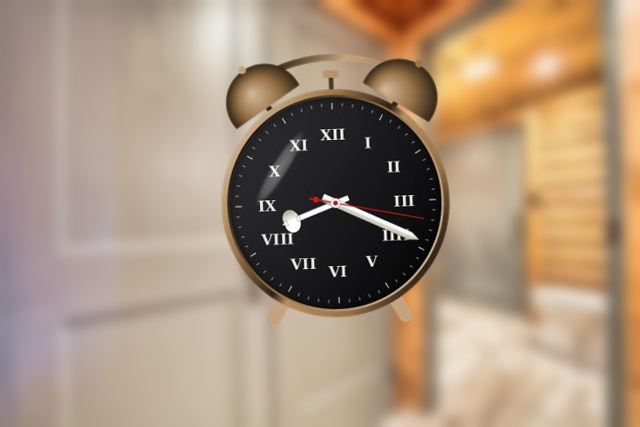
8 h 19 min 17 s
